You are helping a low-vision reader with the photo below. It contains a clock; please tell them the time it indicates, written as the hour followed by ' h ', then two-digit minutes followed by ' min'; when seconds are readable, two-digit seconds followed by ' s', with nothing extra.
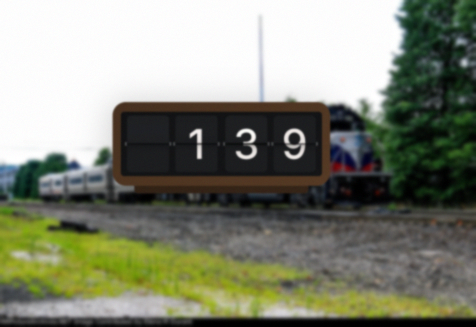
1 h 39 min
